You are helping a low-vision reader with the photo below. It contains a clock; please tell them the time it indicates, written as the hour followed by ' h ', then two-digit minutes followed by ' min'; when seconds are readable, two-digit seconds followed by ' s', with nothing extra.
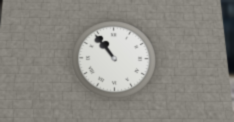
10 h 54 min
